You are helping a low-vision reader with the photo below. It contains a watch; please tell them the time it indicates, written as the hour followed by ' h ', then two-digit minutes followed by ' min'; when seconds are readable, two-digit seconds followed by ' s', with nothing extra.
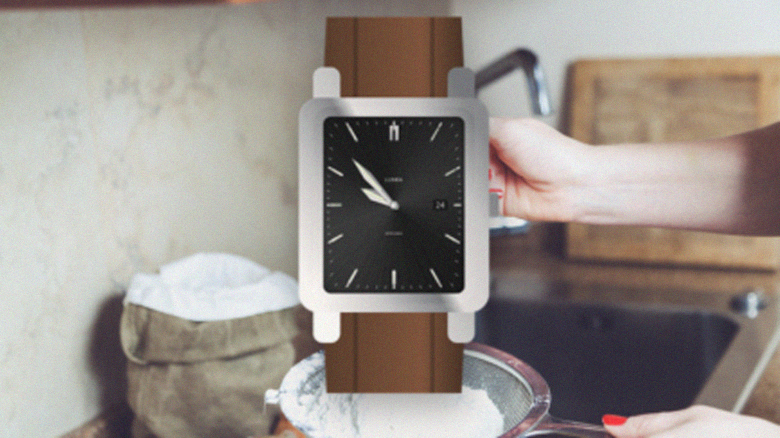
9 h 53 min
